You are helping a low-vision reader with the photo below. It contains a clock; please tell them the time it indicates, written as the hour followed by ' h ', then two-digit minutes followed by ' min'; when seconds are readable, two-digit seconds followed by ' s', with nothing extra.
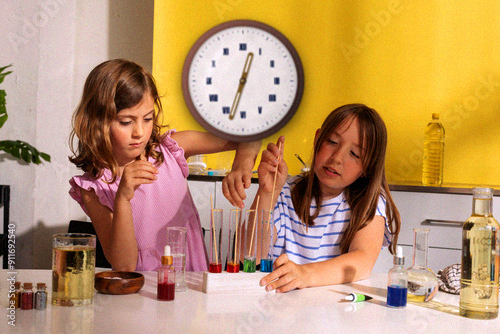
12 h 33 min
